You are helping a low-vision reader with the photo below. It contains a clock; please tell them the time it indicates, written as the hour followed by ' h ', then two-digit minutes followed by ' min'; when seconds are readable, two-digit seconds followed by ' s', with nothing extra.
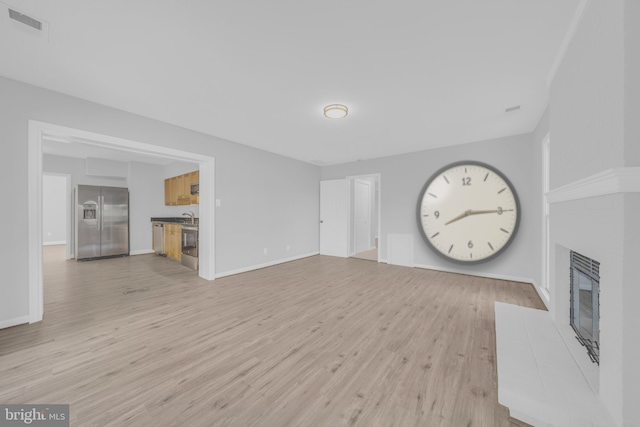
8 h 15 min
